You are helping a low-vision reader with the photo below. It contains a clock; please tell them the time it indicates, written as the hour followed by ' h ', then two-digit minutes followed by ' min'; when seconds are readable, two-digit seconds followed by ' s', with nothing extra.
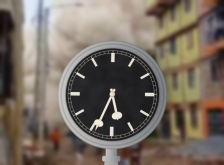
5 h 34 min
